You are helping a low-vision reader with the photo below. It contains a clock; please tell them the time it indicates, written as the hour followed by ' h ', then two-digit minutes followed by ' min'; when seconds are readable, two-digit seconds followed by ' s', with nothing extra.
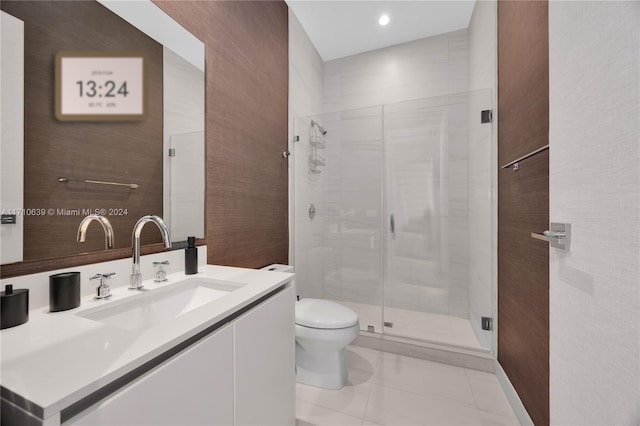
13 h 24 min
